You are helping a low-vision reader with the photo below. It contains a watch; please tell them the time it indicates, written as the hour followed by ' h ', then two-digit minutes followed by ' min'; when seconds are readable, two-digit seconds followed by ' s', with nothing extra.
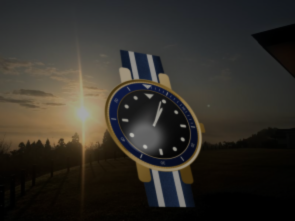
1 h 04 min
